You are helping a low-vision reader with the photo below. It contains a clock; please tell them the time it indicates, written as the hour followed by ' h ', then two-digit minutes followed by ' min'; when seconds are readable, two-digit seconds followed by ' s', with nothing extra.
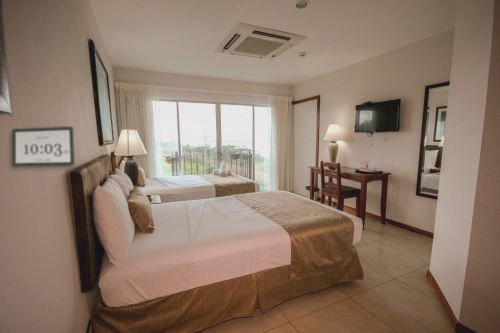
10 h 03 min
